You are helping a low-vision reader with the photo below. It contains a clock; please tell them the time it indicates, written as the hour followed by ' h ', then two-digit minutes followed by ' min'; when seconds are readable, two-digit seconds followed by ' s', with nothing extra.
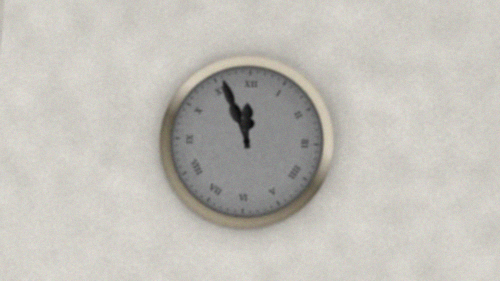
11 h 56 min
